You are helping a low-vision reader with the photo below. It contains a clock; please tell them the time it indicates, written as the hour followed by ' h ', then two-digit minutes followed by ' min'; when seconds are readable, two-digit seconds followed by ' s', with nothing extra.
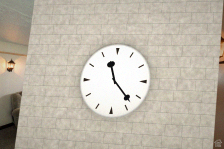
11 h 23 min
